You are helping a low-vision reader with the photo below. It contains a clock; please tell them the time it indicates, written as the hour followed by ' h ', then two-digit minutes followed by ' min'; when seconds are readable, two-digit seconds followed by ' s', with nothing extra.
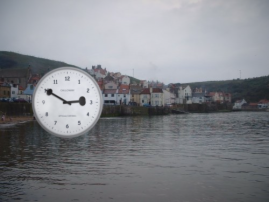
2 h 50 min
